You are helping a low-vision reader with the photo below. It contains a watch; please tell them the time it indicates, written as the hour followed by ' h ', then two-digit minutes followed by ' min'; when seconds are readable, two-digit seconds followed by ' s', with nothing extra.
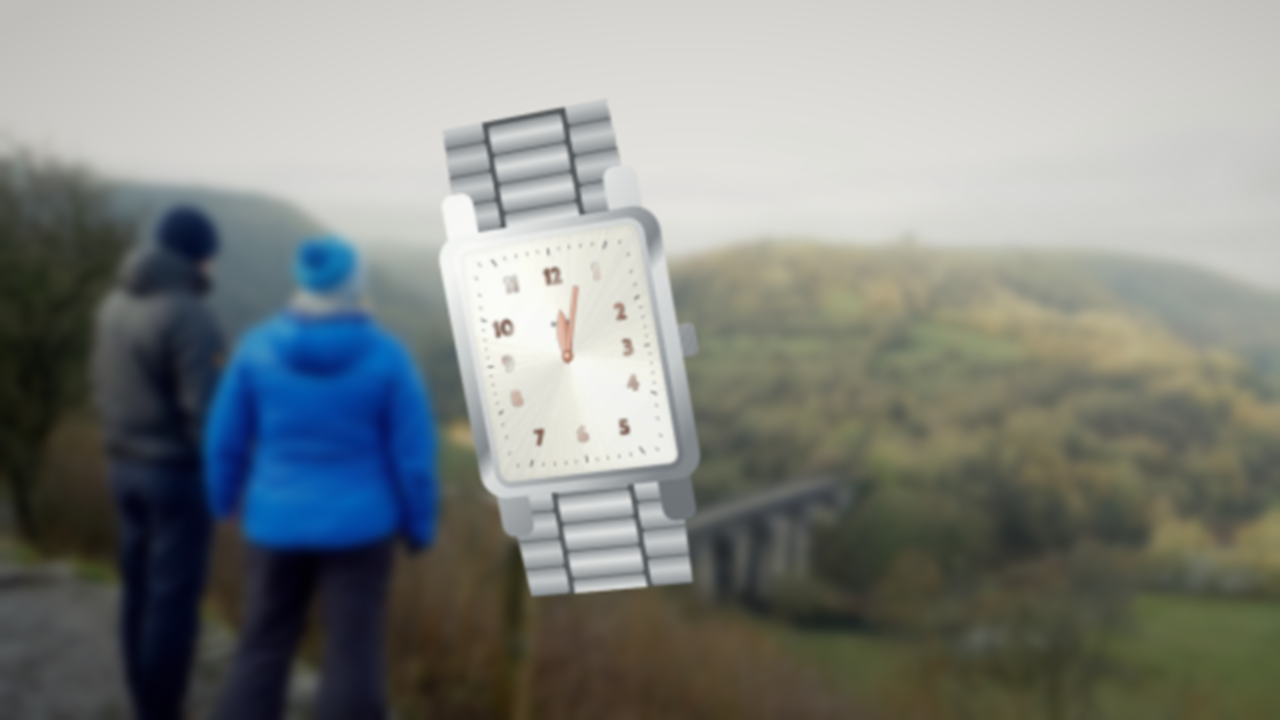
12 h 03 min
